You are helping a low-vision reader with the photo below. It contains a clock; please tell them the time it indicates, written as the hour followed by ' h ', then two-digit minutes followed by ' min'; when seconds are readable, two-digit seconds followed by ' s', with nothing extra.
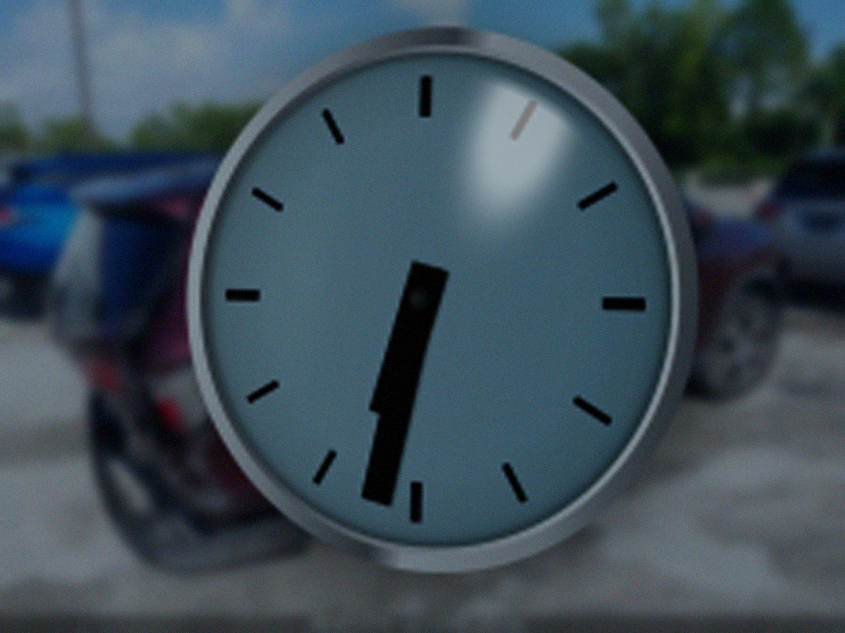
6 h 32 min
